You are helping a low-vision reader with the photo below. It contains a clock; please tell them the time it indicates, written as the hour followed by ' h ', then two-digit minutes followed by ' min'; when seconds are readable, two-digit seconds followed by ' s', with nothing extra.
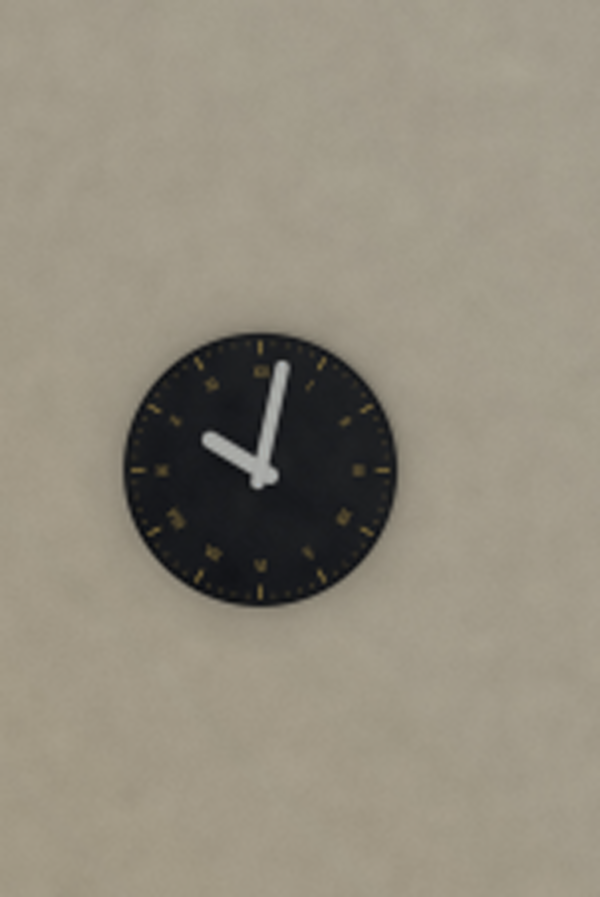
10 h 02 min
